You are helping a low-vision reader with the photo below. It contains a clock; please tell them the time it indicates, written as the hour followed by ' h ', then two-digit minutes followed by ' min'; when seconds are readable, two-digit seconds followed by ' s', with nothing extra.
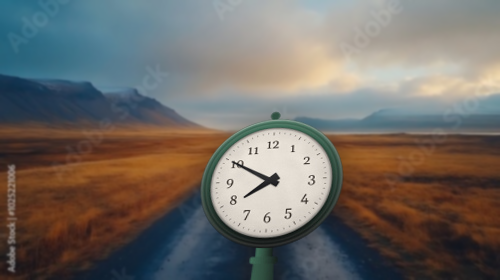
7 h 50 min
